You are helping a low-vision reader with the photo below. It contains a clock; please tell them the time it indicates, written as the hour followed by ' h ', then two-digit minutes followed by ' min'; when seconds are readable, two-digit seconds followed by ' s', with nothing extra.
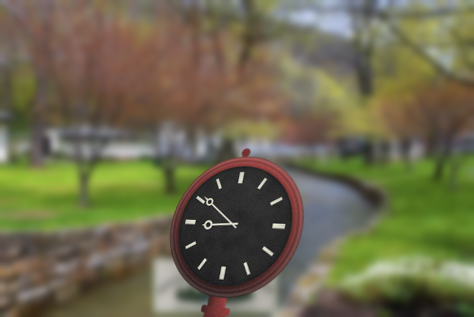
8 h 51 min
